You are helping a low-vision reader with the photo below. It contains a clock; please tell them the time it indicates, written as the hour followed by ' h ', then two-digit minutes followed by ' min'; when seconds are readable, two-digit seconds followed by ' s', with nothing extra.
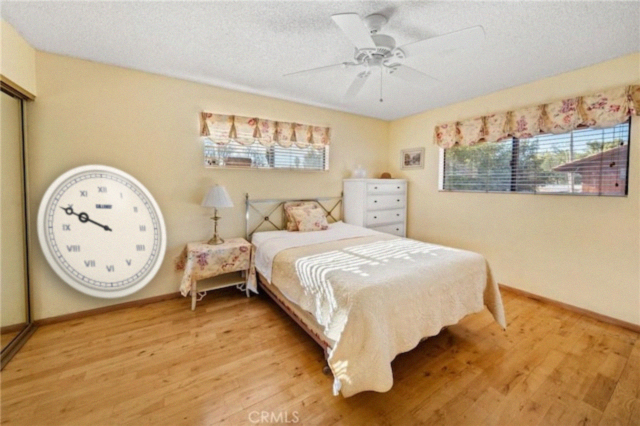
9 h 49 min
